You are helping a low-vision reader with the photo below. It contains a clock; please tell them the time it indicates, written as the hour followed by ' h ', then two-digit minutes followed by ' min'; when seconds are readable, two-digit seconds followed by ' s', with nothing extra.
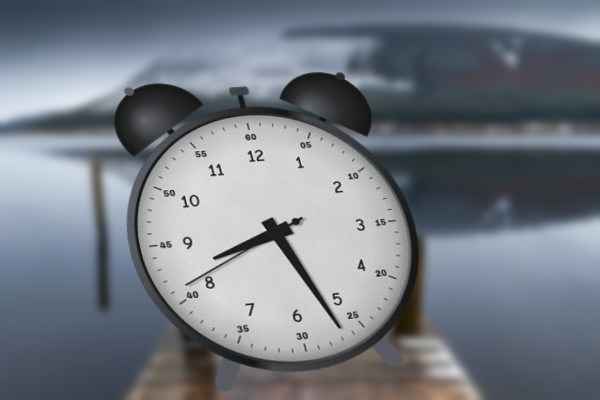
8 h 26 min 41 s
